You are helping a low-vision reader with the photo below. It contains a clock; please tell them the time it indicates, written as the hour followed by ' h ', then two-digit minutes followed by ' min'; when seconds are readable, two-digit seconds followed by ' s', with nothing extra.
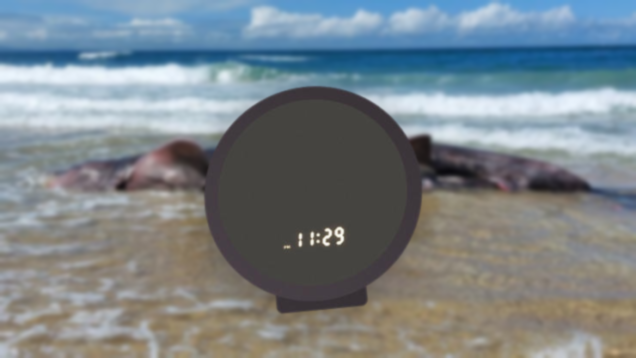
11 h 29 min
